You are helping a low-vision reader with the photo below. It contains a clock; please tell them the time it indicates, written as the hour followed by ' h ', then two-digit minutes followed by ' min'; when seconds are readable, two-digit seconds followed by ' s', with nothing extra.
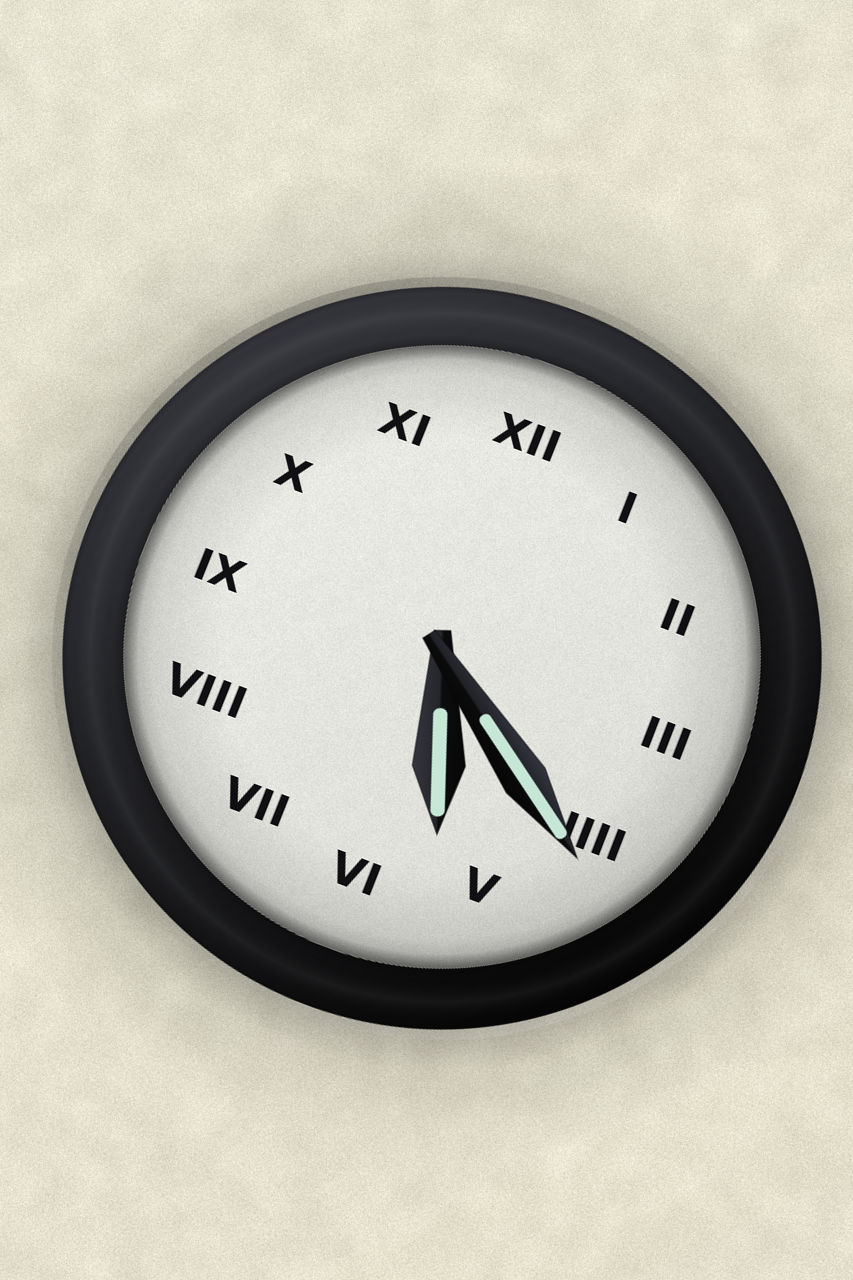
5 h 21 min
